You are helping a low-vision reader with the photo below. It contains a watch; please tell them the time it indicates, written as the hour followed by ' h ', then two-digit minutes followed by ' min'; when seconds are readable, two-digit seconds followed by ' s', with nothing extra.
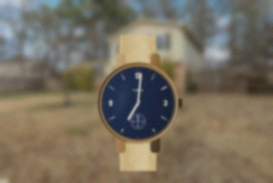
7 h 01 min
